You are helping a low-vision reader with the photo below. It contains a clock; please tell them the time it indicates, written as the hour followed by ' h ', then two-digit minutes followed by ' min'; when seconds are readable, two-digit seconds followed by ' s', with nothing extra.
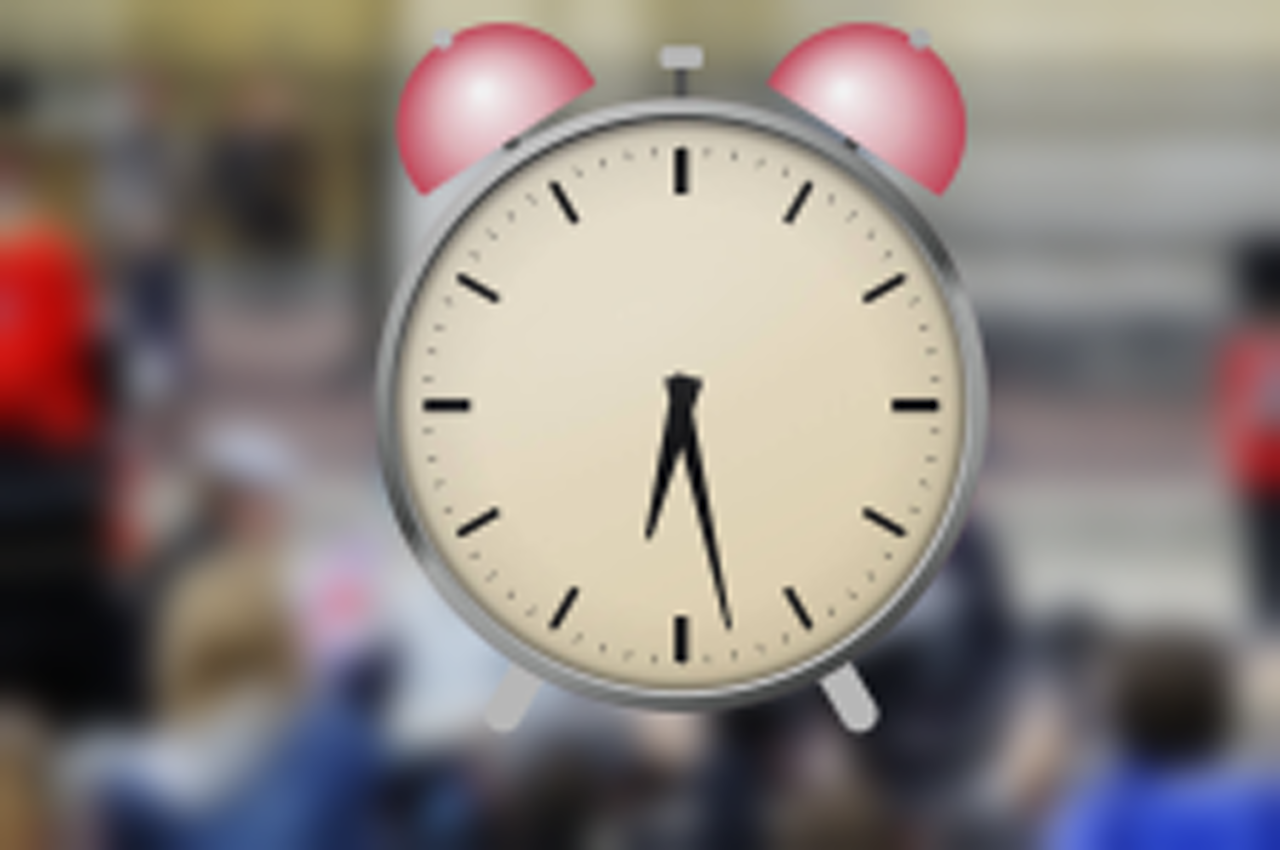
6 h 28 min
